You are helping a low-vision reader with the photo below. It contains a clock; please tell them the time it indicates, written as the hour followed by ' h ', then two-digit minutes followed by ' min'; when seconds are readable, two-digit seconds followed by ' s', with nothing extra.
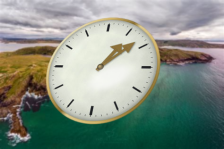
1 h 08 min
